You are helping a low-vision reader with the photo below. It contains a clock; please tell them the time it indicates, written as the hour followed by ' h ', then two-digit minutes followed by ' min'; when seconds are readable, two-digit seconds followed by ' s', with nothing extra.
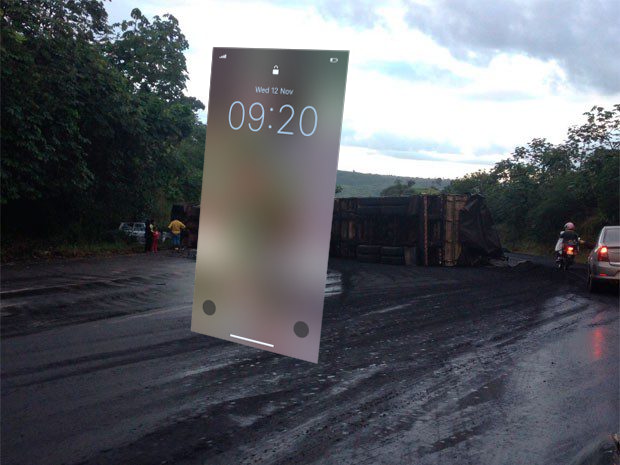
9 h 20 min
